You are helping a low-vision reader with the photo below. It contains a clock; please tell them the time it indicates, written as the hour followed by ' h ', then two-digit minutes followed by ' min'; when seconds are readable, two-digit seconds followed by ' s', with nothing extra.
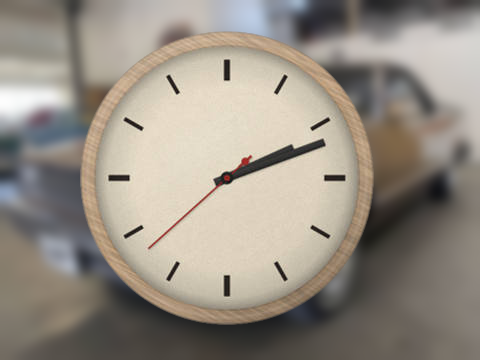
2 h 11 min 38 s
